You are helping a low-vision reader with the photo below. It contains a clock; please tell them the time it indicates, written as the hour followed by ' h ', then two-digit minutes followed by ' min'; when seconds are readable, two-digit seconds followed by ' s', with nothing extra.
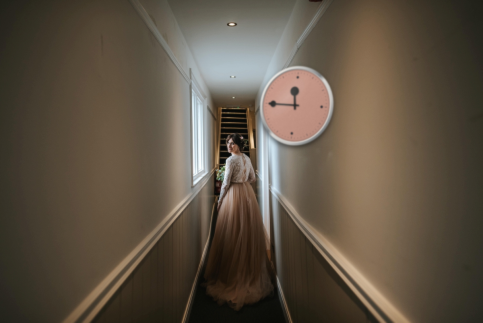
11 h 45 min
